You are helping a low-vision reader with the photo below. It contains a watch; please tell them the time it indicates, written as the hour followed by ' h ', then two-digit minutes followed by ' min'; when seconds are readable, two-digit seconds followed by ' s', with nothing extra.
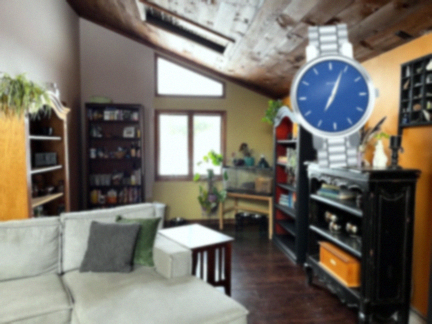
7 h 04 min
